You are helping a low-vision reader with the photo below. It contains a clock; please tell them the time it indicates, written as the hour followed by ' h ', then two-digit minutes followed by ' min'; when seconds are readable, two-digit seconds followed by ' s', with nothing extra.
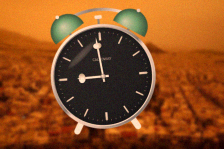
8 h 59 min
